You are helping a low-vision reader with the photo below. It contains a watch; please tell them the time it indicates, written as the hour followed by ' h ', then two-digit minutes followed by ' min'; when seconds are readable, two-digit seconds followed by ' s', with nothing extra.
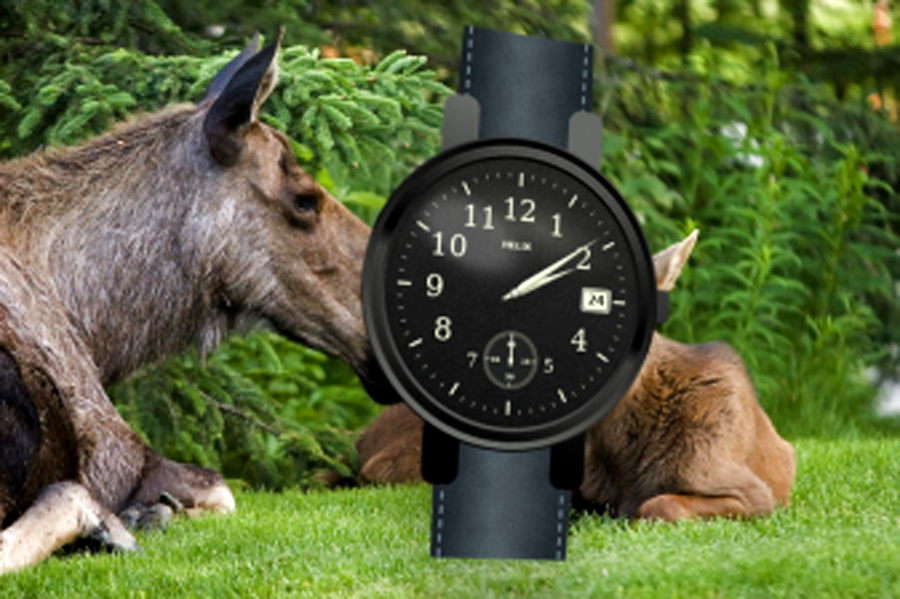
2 h 09 min
